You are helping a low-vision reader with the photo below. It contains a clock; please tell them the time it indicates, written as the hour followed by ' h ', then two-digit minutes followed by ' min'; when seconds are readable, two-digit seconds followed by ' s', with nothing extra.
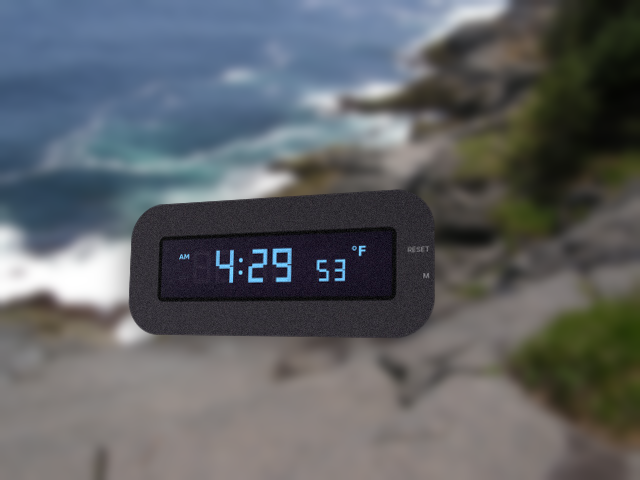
4 h 29 min
